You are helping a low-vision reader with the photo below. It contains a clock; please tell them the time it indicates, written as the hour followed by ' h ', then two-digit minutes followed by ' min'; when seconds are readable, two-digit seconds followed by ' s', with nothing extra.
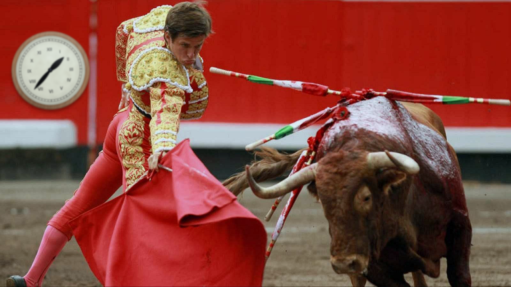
1 h 37 min
